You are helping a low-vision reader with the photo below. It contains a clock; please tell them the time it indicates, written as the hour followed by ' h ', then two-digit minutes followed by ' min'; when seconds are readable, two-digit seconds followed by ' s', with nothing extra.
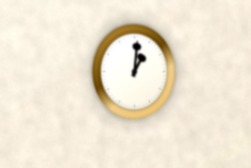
1 h 01 min
